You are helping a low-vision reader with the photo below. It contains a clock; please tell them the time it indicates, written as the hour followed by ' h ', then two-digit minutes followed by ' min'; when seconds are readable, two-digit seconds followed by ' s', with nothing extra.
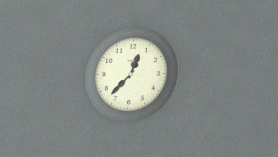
12 h 37 min
